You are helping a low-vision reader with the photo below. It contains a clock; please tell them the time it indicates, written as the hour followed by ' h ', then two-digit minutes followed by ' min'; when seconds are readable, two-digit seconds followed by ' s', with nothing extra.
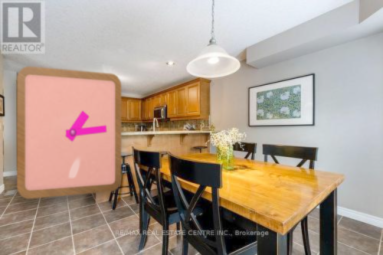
1 h 14 min
